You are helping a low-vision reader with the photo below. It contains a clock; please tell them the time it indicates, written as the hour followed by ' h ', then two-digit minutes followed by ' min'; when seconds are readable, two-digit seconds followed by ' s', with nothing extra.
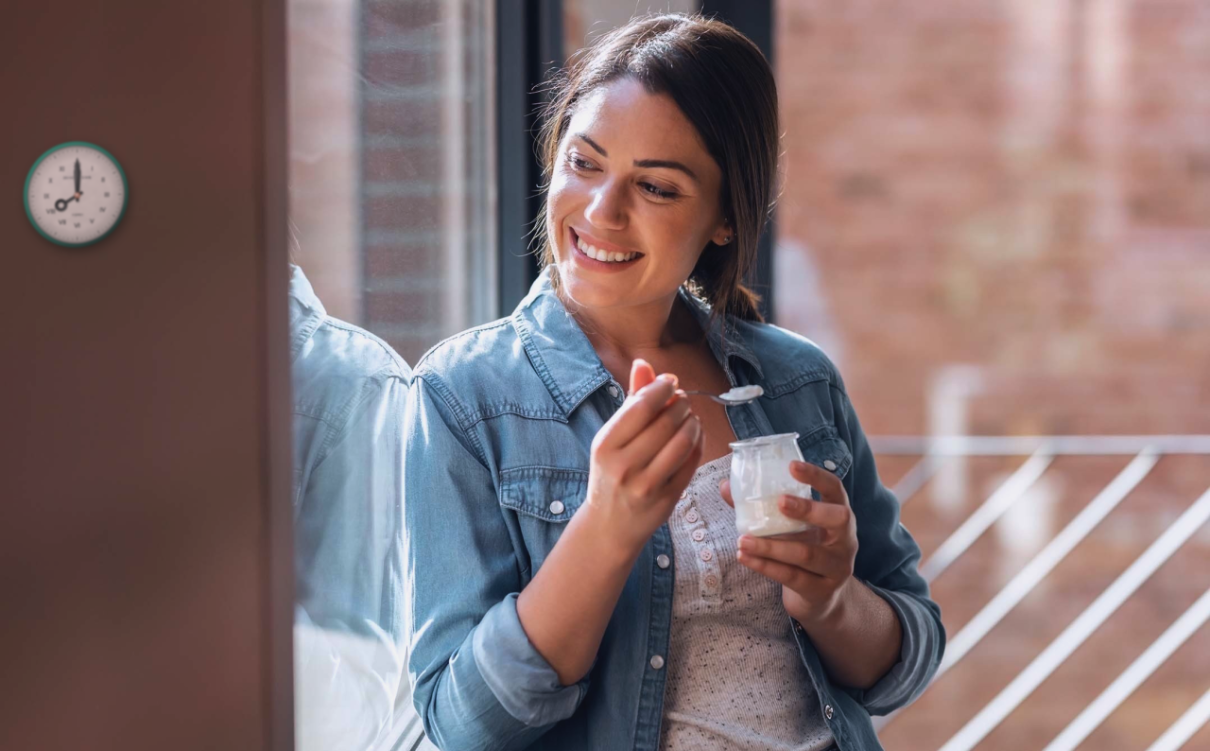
8 h 00 min
